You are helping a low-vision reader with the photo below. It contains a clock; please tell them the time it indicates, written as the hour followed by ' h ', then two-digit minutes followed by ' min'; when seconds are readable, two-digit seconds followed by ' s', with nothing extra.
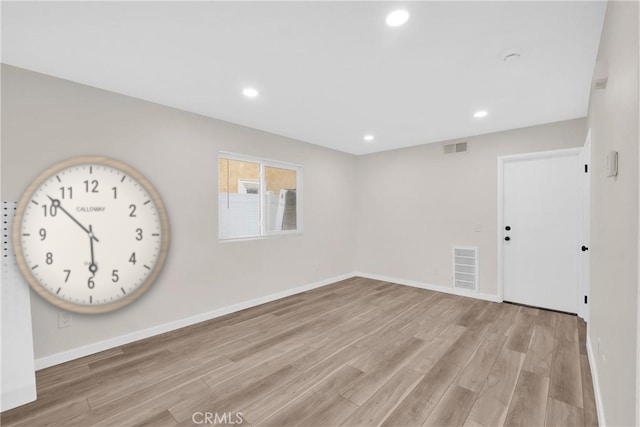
5 h 52 min
